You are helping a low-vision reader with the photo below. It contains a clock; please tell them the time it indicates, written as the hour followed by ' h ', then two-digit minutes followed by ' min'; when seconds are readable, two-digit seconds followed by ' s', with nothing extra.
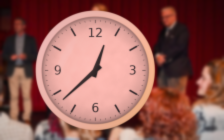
12 h 38 min
